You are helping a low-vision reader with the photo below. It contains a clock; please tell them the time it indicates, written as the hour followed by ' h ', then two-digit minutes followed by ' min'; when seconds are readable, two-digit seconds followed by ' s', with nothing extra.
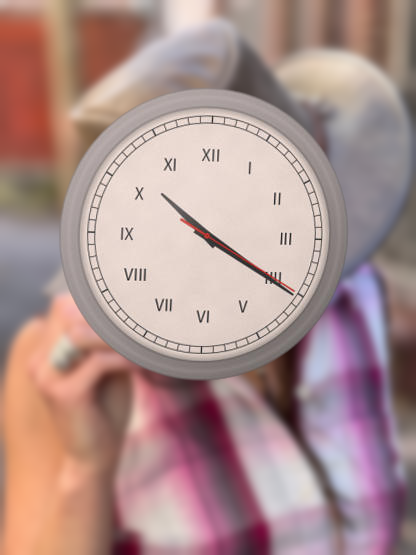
10 h 20 min 20 s
